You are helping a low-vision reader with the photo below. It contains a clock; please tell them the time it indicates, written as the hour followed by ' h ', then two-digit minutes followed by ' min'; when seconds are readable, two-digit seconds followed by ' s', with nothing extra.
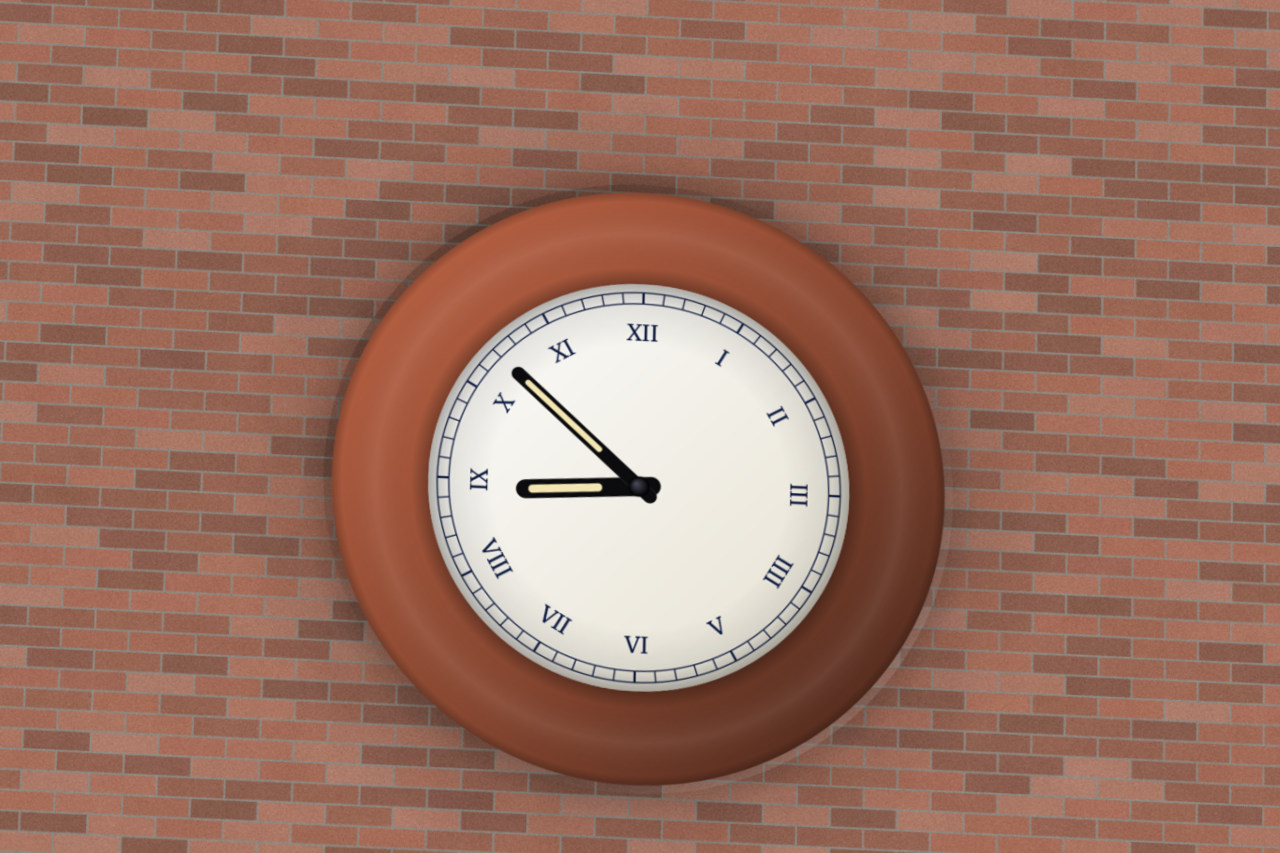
8 h 52 min
